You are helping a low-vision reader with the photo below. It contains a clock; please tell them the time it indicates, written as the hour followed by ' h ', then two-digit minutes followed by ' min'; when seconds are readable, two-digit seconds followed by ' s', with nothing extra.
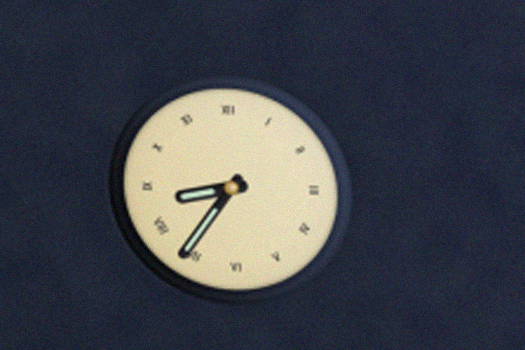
8 h 36 min
